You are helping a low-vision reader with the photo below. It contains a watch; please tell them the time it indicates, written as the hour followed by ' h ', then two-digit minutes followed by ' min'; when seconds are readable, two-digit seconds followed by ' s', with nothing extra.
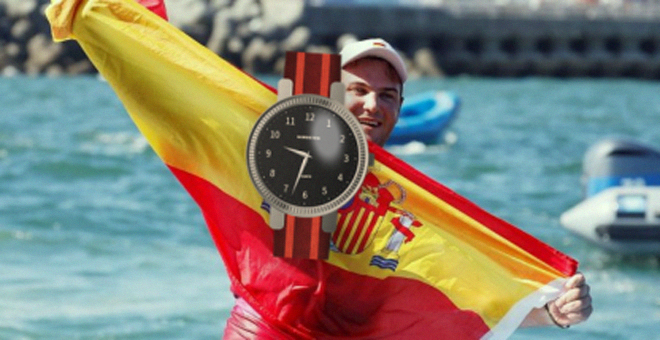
9 h 33 min
